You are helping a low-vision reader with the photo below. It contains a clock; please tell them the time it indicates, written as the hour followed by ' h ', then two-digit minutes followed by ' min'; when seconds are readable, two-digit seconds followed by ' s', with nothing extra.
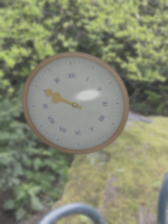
9 h 50 min
